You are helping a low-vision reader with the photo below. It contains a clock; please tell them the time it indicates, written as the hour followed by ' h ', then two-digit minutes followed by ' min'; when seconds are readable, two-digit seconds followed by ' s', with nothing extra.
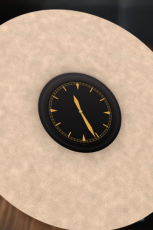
11 h 26 min
